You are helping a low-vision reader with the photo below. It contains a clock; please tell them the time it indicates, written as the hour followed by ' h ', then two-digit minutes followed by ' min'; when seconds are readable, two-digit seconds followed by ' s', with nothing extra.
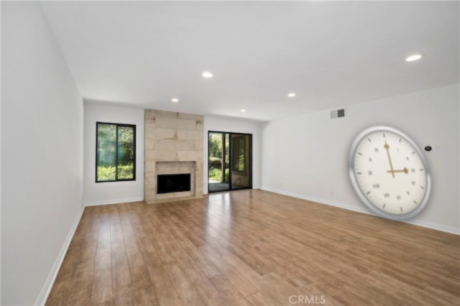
3 h 00 min
